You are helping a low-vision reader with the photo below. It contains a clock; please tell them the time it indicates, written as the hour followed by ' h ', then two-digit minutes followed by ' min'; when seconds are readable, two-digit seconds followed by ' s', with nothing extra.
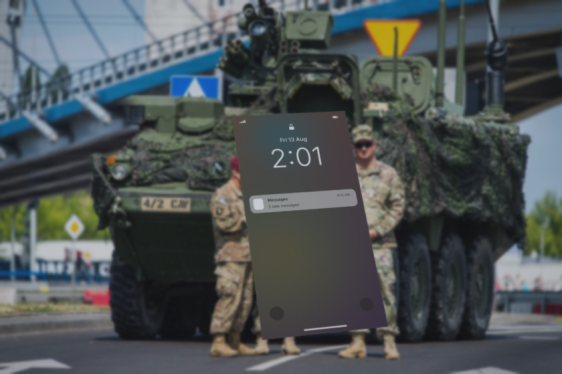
2 h 01 min
